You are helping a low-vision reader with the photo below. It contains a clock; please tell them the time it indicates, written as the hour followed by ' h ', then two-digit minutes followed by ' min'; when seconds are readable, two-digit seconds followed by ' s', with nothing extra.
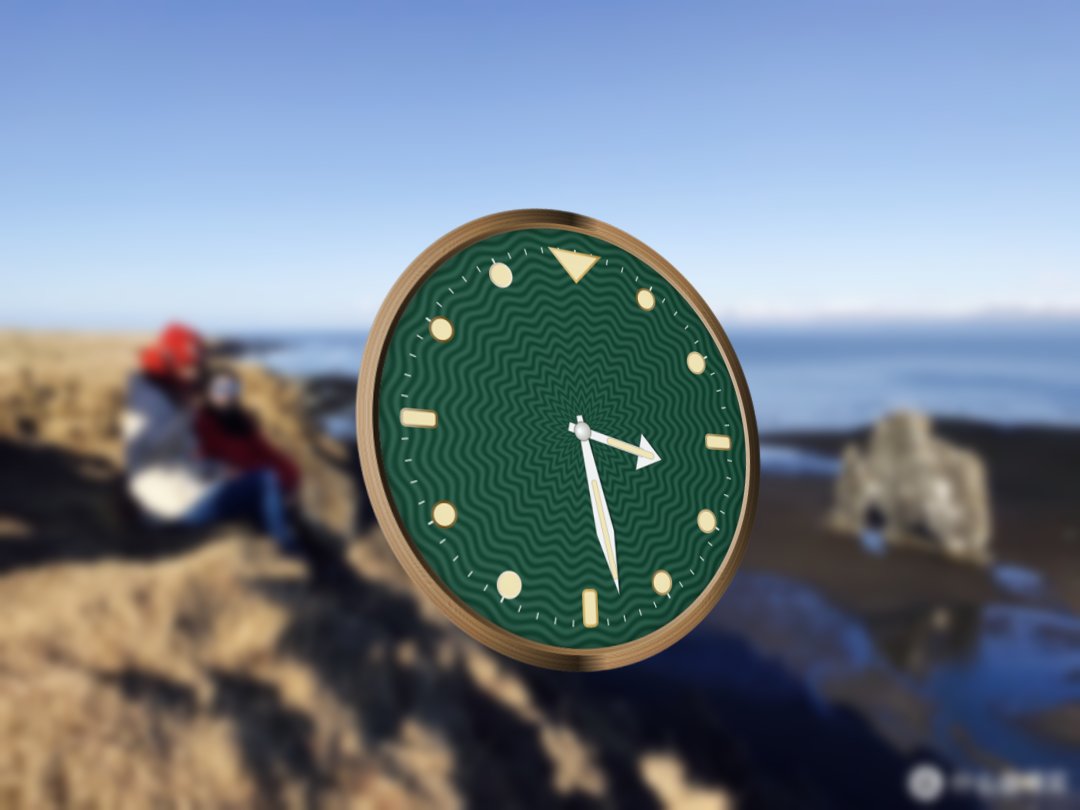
3 h 28 min
